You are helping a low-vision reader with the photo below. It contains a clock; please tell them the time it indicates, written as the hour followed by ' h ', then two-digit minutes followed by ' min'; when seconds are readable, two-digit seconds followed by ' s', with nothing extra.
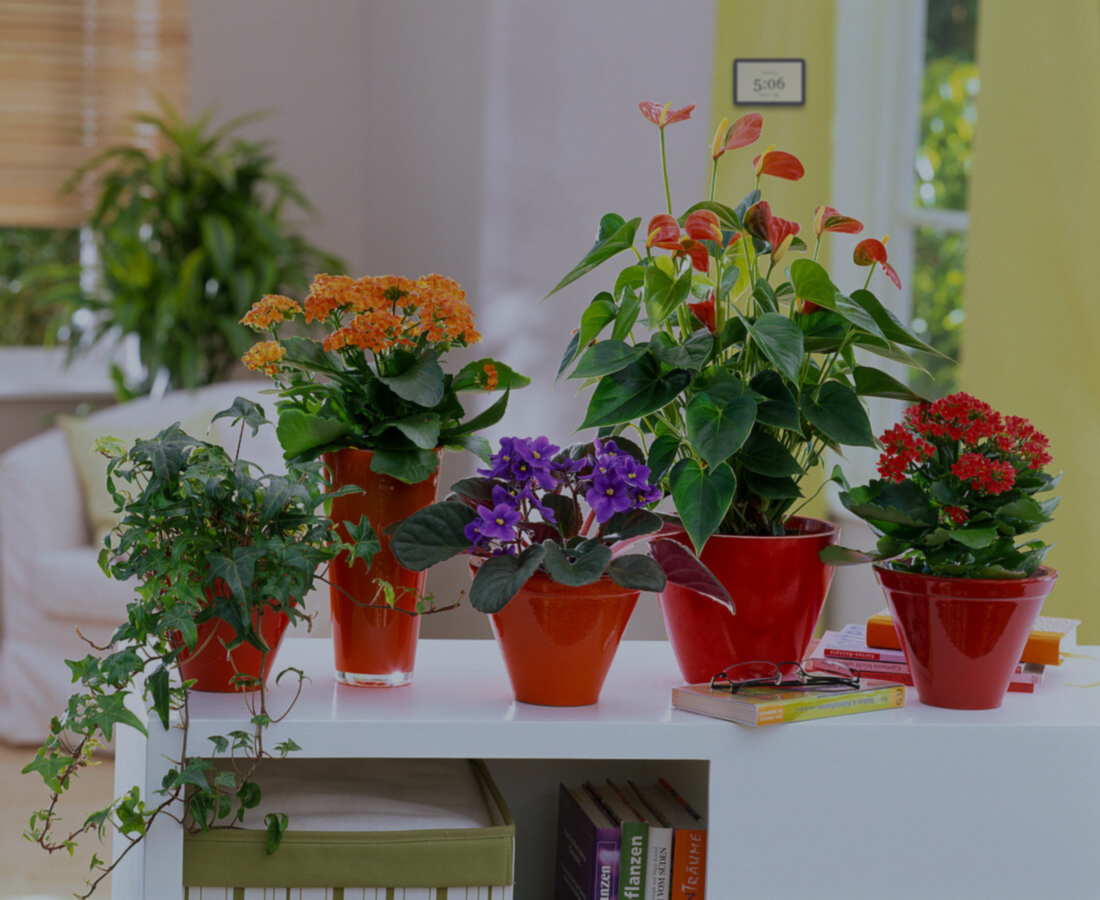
5 h 06 min
